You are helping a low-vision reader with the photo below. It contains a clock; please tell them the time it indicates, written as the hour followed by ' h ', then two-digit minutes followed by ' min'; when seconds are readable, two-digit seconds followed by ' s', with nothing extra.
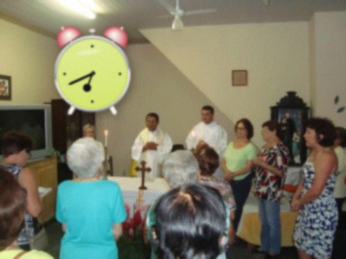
6 h 41 min
